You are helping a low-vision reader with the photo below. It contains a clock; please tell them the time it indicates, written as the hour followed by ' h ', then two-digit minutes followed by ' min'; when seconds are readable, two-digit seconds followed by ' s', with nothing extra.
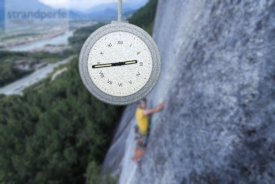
2 h 44 min
